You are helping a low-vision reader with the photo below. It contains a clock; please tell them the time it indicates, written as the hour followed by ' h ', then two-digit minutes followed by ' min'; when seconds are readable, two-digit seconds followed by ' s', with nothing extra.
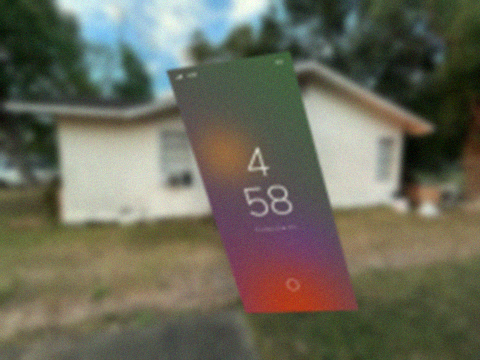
4 h 58 min
